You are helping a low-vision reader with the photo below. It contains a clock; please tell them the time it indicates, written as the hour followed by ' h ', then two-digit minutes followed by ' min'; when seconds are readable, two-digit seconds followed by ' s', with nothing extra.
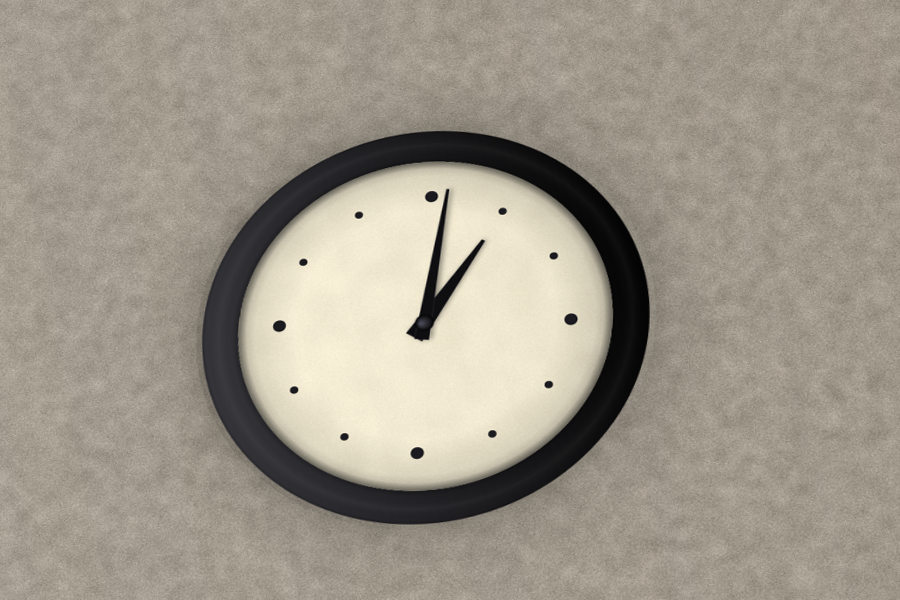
1 h 01 min
